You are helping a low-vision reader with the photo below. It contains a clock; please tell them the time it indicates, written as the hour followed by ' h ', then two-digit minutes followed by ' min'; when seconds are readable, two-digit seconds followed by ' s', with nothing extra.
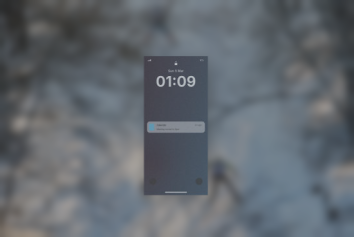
1 h 09 min
